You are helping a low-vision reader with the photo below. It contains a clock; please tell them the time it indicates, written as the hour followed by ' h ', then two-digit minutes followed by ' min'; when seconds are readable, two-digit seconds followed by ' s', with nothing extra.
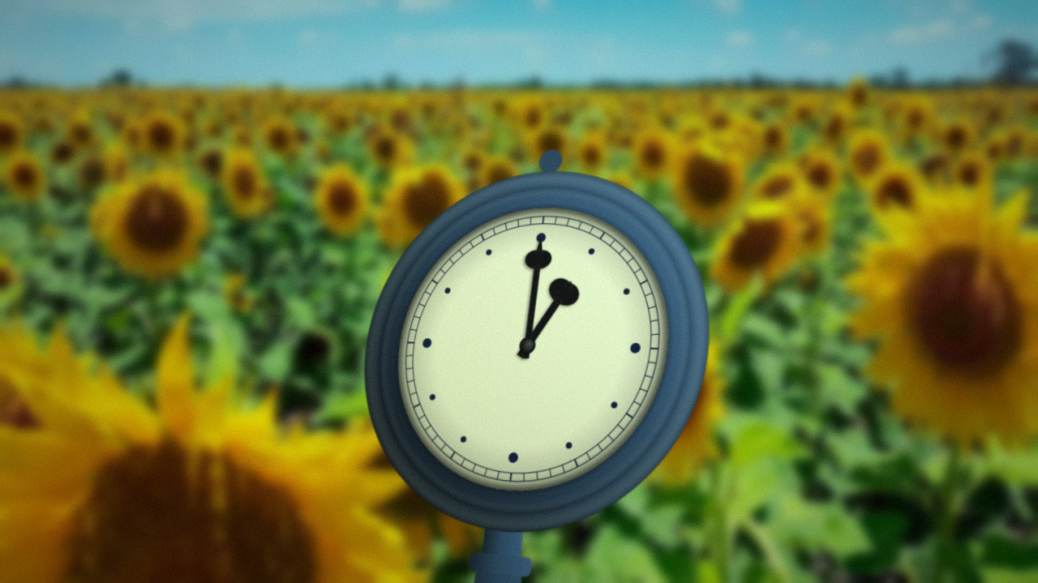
1 h 00 min
